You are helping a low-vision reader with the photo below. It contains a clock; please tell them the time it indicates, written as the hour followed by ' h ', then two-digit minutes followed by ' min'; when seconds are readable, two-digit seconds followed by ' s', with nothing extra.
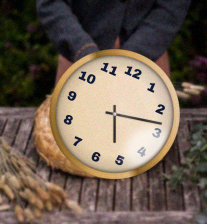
5 h 13 min
